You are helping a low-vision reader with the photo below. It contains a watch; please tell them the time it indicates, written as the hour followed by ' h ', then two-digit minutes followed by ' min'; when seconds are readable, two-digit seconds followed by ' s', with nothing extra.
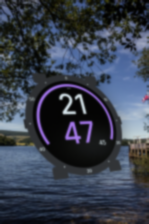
21 h 47 min
